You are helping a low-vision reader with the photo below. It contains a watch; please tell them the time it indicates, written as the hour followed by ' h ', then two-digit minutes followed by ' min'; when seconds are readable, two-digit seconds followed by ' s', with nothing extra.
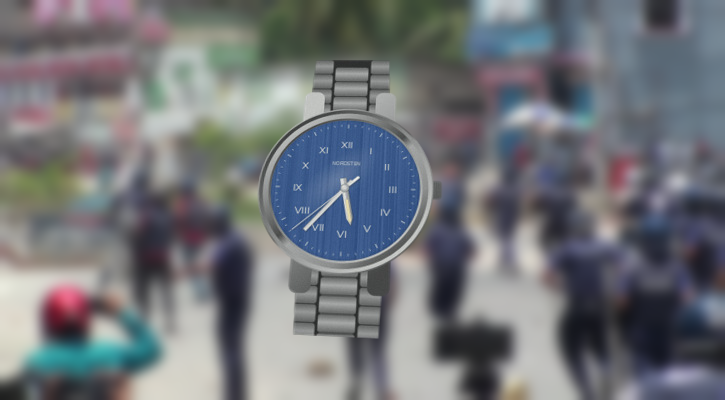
5 h 36 min 38 s
